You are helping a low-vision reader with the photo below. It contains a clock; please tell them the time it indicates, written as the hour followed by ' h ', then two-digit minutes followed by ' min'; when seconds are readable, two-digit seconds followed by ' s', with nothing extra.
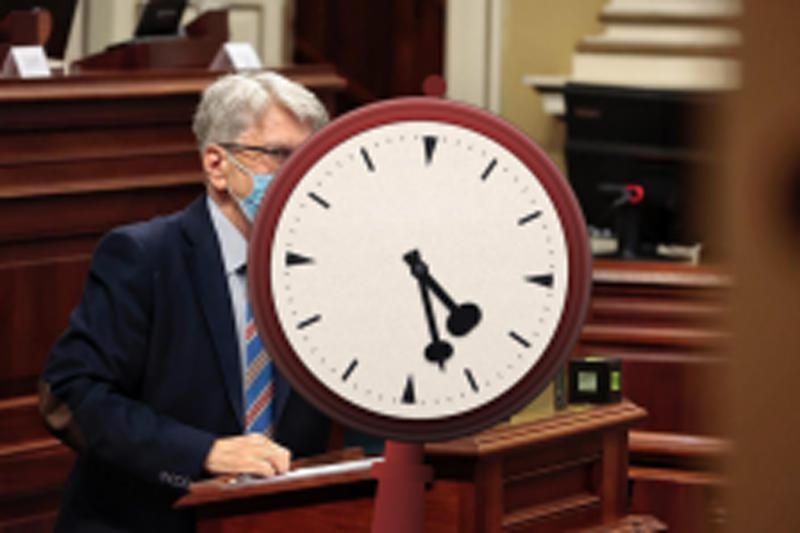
4 h 27 min
